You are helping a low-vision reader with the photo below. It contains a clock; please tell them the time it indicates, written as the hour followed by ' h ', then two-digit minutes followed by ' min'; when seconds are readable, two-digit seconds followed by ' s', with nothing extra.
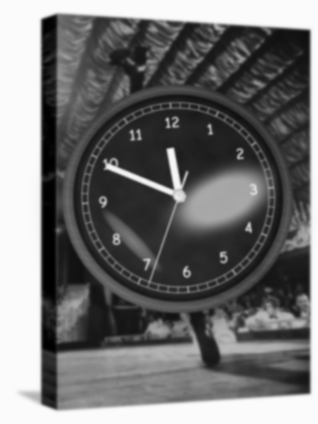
11 h 49 min 34 s
